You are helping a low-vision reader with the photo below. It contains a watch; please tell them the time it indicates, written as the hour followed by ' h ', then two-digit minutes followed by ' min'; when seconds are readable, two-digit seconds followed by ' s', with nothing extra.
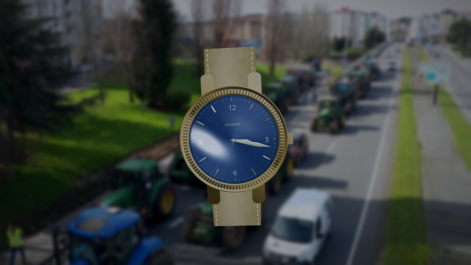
3 h 17 min
